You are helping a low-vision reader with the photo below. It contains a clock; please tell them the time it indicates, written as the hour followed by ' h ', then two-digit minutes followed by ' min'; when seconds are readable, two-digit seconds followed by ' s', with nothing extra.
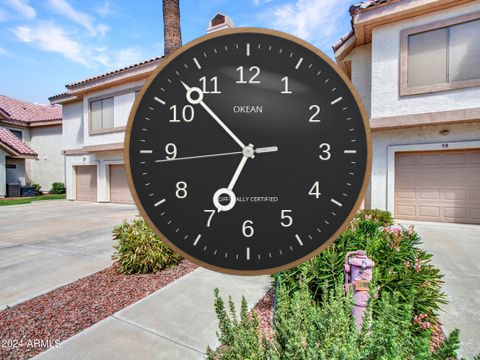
6 h 52 min 44 s
